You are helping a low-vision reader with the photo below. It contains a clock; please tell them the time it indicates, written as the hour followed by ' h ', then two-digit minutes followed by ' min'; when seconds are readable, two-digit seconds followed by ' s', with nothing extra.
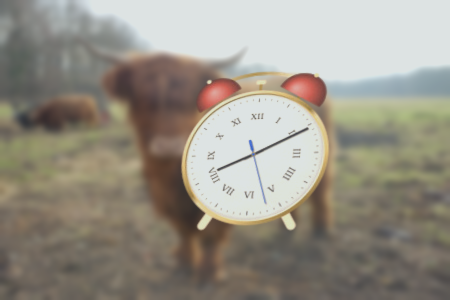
8 h 10 min 27 s
